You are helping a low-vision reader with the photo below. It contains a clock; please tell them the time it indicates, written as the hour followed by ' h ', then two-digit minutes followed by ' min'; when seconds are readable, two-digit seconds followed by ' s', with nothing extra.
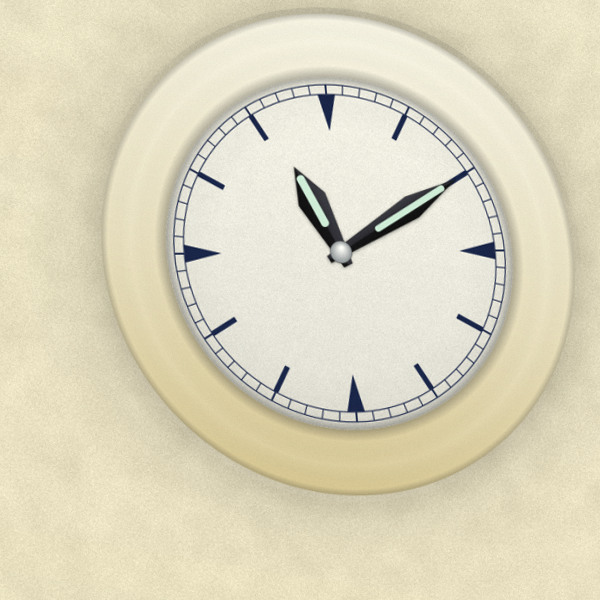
11 h 10 min
